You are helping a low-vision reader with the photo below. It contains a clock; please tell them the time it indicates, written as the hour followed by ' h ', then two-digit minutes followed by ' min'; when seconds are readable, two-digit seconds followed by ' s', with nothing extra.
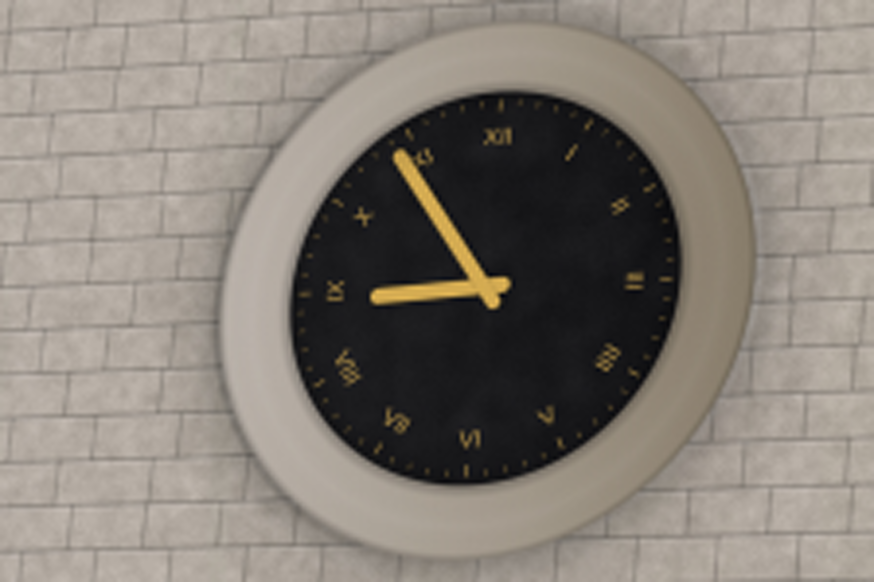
8 h 54 min
